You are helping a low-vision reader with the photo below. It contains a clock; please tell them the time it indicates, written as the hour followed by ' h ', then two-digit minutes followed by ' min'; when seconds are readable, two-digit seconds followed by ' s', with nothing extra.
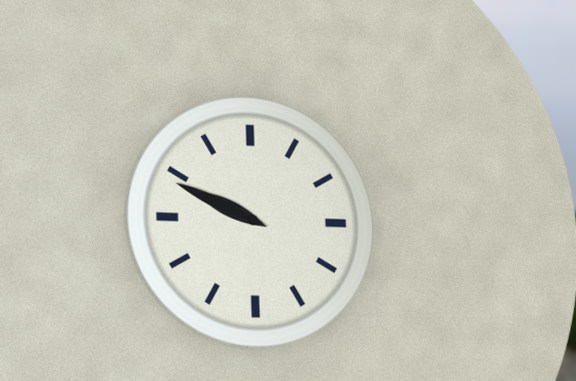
9 h 49 min
